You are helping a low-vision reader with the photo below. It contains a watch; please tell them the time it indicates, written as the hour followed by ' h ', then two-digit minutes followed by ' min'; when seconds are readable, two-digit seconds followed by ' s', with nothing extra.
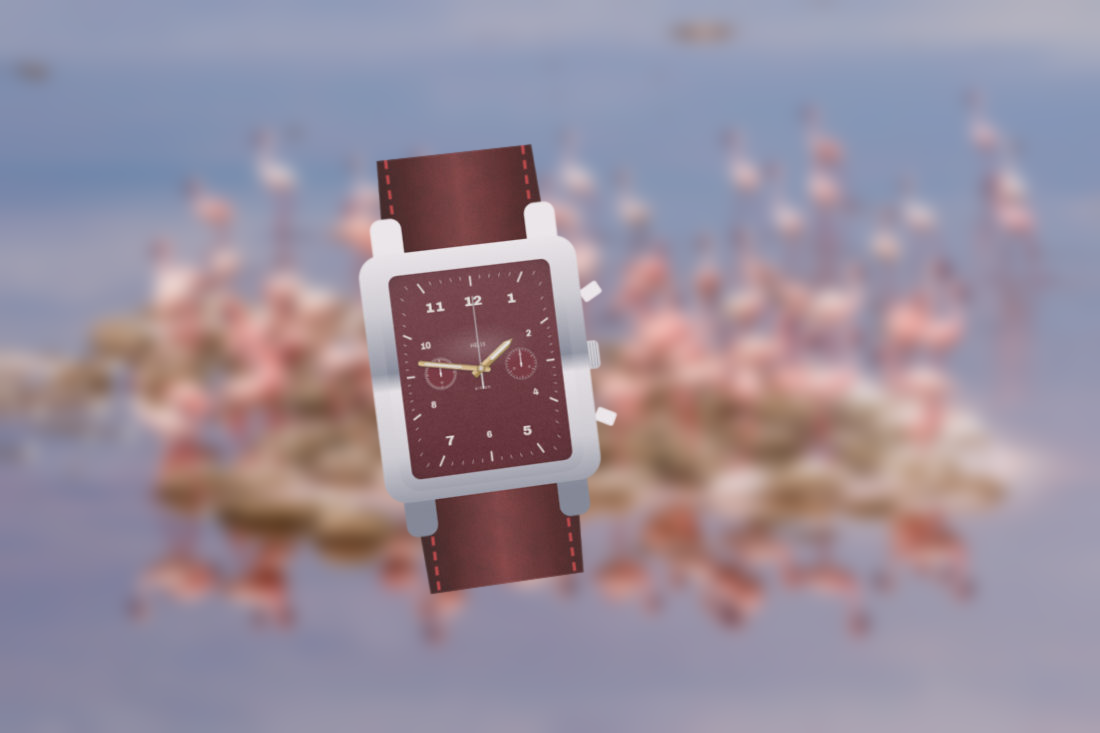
1 h 47 min
